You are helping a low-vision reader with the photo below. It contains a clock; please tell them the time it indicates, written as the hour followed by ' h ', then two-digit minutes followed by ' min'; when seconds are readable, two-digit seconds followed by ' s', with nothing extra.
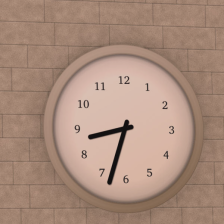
8 h 33 min
